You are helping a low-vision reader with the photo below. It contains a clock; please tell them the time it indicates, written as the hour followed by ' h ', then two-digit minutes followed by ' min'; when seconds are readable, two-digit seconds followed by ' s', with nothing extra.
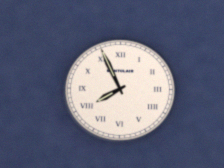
7 h 56 min
